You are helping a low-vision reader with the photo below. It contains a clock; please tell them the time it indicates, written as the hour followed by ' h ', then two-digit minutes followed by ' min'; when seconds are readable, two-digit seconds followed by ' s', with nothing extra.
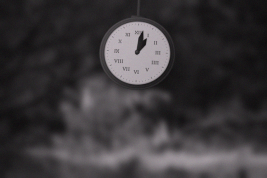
1 h 02 min
